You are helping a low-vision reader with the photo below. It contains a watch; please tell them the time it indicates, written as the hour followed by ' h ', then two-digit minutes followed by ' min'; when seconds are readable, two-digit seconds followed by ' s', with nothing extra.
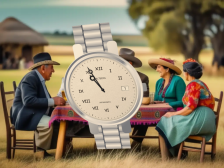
10 h 56 min
